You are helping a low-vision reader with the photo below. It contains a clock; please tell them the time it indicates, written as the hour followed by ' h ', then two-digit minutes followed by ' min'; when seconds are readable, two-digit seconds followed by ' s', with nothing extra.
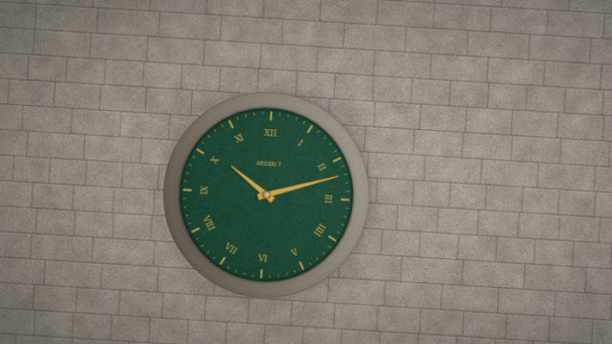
10 h 12 min
